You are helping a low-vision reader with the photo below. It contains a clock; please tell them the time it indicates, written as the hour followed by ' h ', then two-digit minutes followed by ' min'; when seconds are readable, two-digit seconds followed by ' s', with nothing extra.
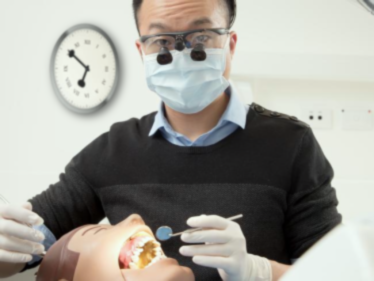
6 h 51 min
